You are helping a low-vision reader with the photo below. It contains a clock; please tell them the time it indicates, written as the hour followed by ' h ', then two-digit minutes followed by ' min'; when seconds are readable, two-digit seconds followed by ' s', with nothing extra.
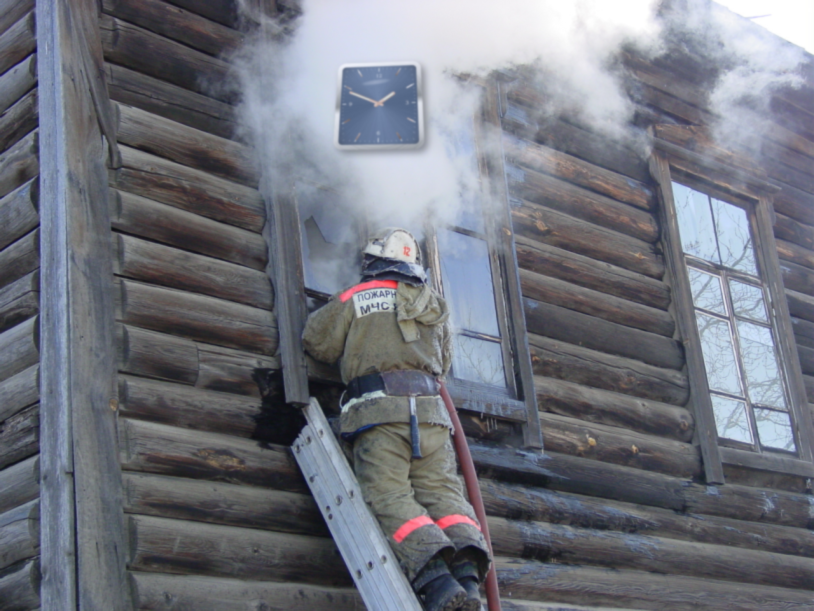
1 h 49 min
